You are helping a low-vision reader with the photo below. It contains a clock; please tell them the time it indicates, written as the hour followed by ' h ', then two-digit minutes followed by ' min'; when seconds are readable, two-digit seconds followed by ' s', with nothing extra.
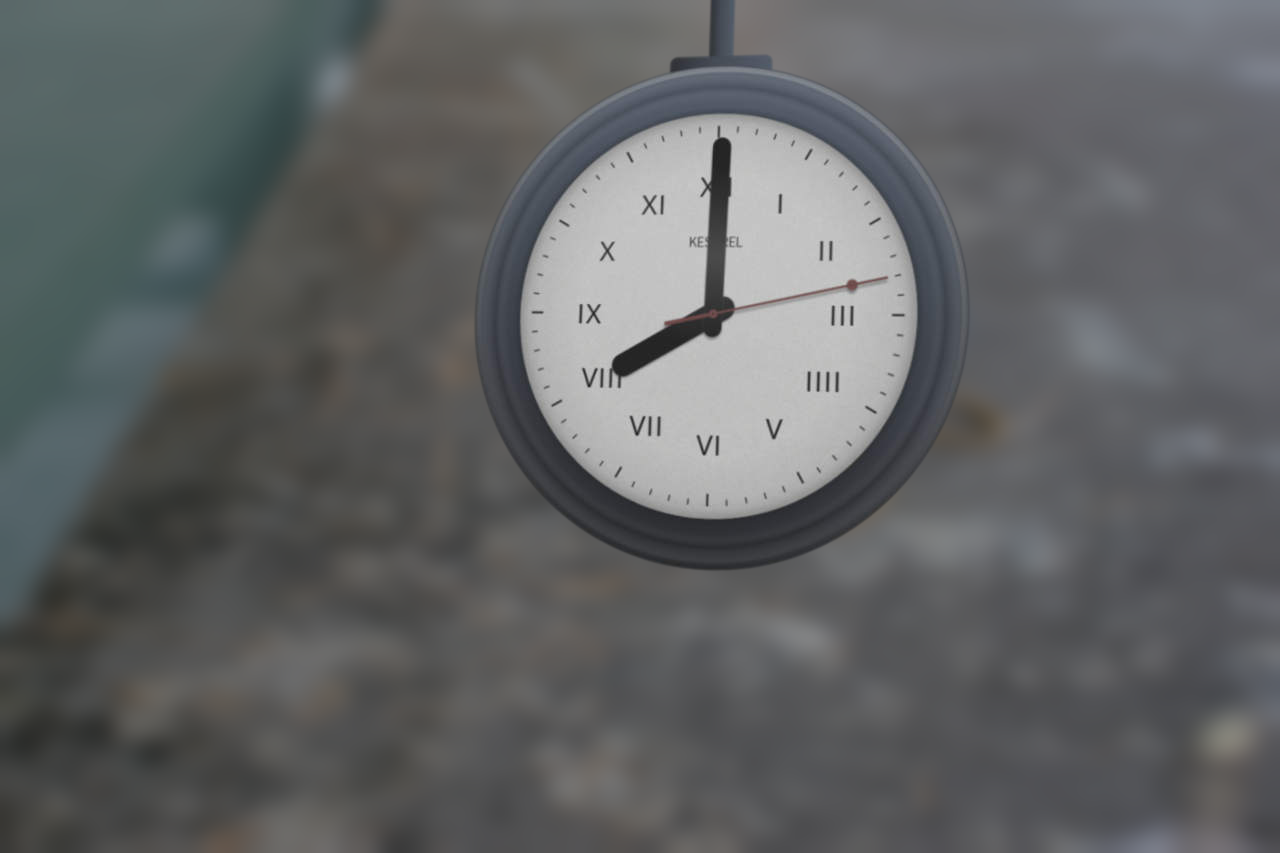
8 h 00 min 13 s
